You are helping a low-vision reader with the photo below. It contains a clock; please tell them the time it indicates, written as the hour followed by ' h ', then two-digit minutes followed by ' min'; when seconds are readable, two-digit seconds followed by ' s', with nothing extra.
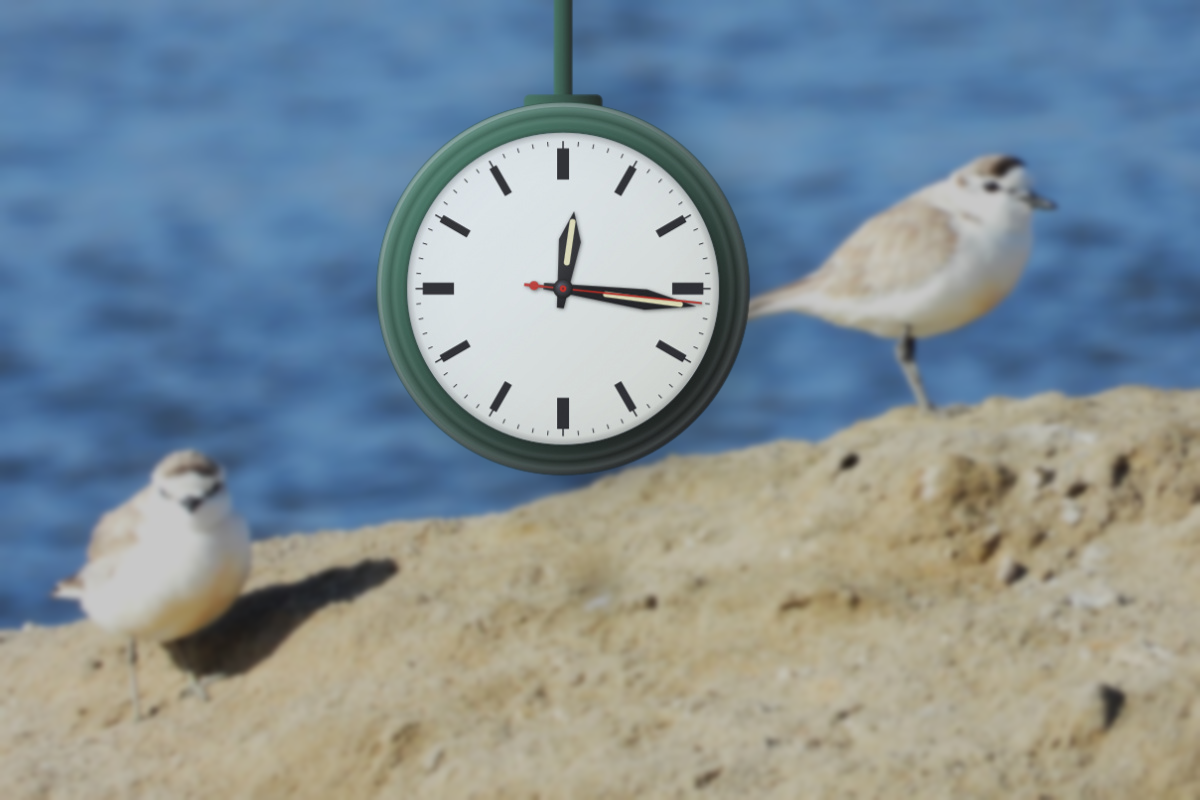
12 h 16 min 16 s
